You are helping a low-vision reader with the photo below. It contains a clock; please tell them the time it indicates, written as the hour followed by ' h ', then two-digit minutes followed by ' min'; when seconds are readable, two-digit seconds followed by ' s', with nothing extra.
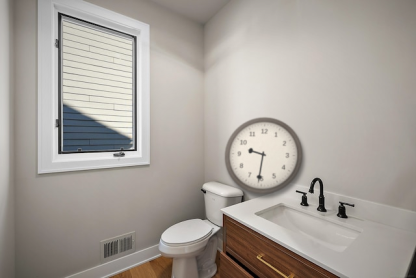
9 h 31 min
